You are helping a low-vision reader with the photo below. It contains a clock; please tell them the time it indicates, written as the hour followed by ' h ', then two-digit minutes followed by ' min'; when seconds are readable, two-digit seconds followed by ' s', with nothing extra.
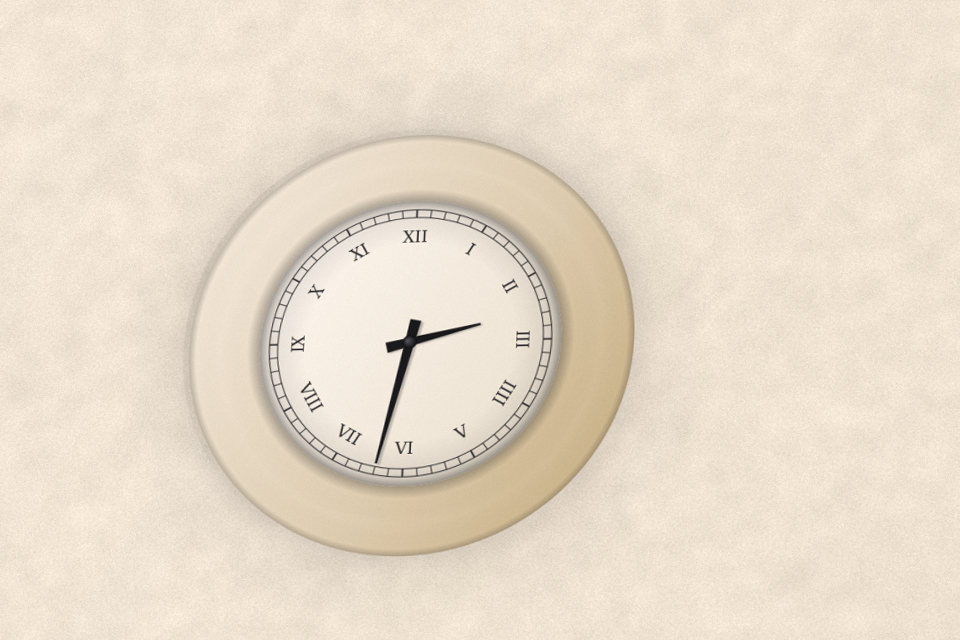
2 h 32 min
